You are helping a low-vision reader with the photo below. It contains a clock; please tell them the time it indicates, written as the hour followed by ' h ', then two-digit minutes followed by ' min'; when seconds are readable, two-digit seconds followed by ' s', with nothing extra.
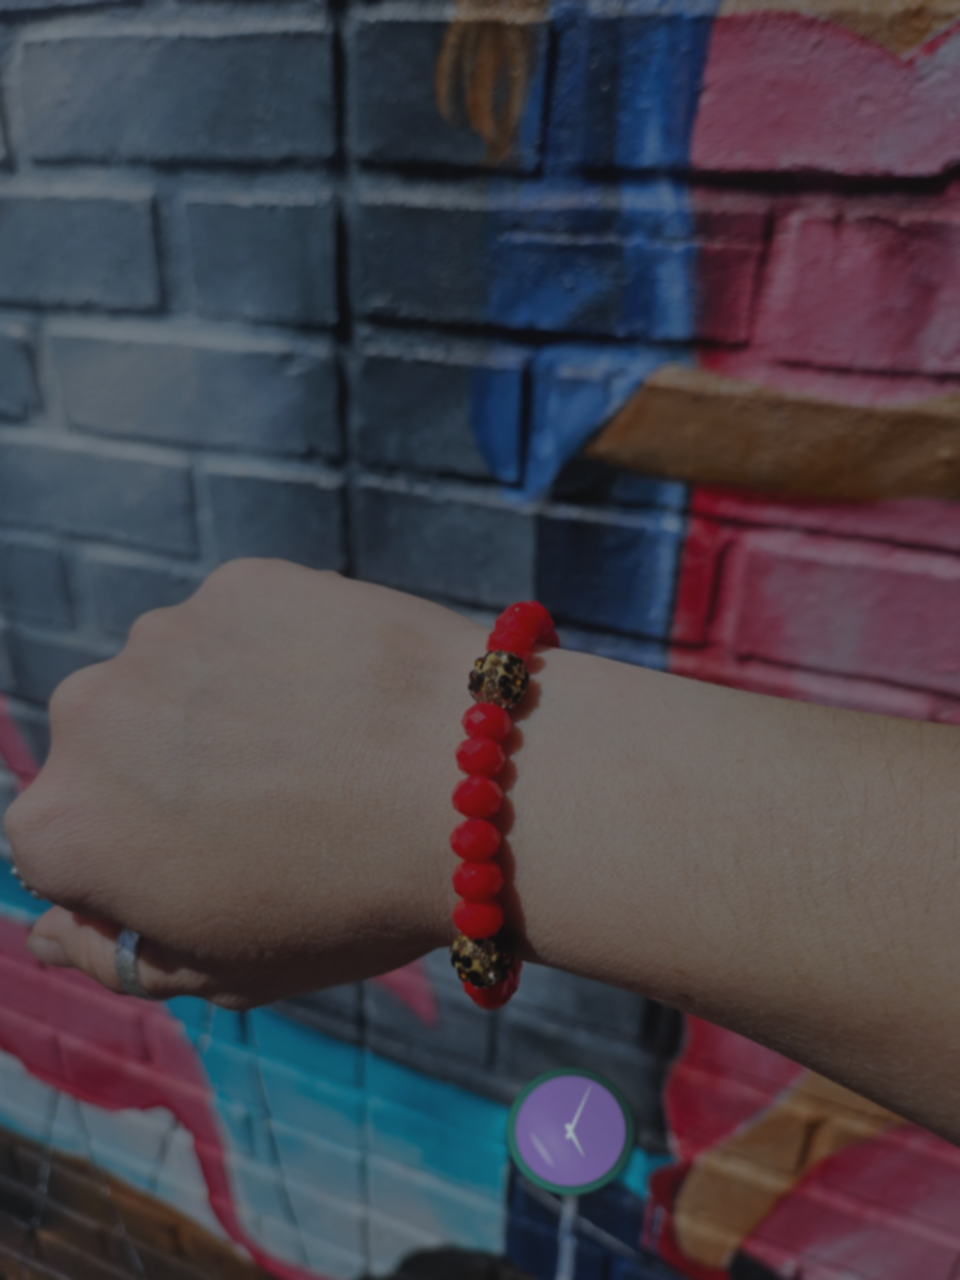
5 h 04 min
